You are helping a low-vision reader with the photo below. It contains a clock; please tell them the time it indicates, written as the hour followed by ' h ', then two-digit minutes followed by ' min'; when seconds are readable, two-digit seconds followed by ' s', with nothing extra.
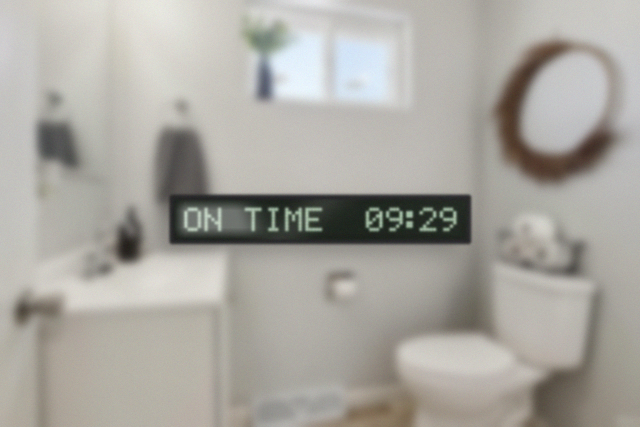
9 h 29 min
